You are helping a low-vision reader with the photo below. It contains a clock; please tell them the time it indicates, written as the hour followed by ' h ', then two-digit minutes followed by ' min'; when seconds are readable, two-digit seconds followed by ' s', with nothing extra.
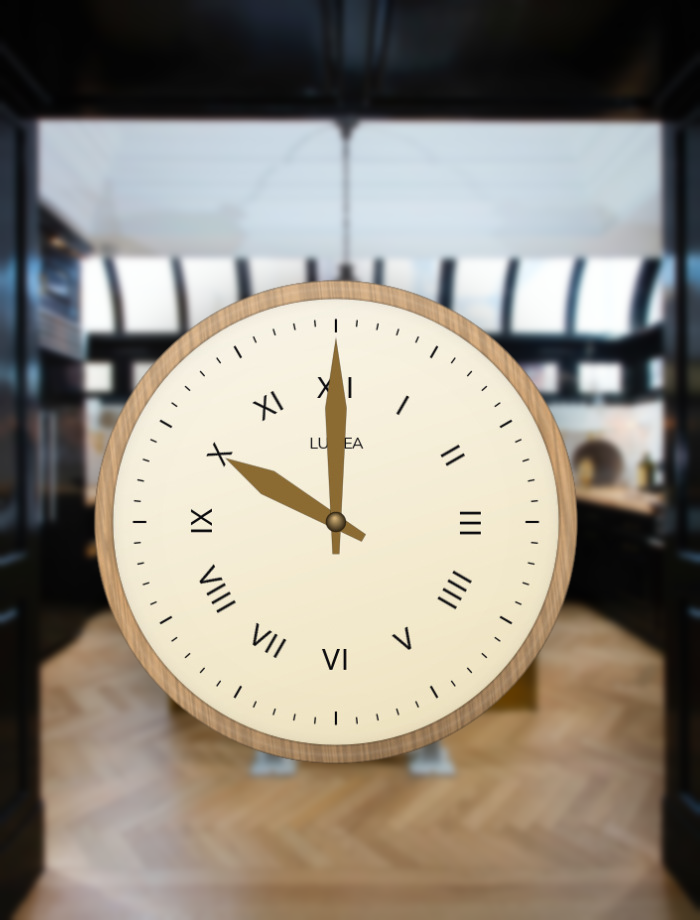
10 h 00 min
